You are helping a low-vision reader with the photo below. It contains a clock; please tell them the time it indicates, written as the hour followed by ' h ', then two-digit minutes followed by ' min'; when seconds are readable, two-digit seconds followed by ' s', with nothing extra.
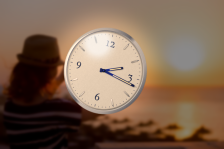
2 h 17 min
